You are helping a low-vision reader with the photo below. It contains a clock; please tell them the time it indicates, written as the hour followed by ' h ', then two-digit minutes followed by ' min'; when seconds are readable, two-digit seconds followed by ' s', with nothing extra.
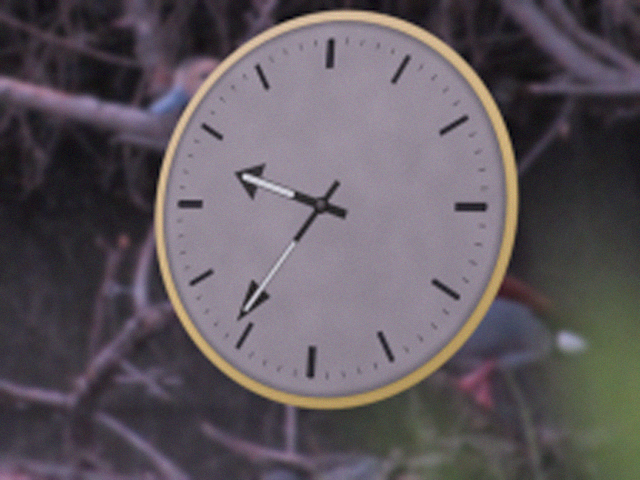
9 h 36 min
